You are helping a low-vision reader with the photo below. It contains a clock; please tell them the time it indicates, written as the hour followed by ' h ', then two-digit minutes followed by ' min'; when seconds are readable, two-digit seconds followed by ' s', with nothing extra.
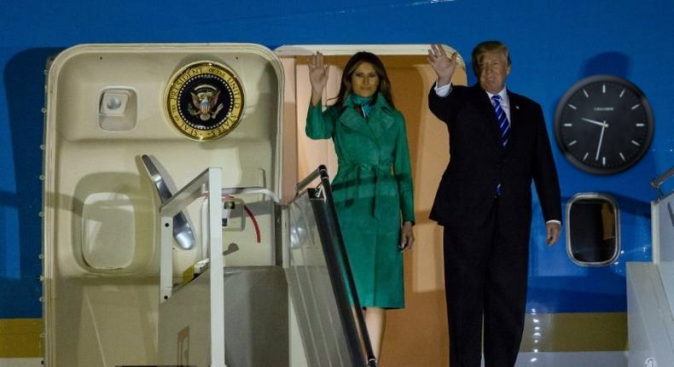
9 h 32 min
